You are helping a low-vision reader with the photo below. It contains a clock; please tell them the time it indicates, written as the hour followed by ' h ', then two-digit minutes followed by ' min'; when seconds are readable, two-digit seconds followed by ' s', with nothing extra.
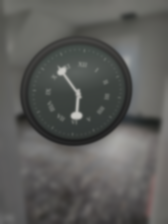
5 h 53 min
